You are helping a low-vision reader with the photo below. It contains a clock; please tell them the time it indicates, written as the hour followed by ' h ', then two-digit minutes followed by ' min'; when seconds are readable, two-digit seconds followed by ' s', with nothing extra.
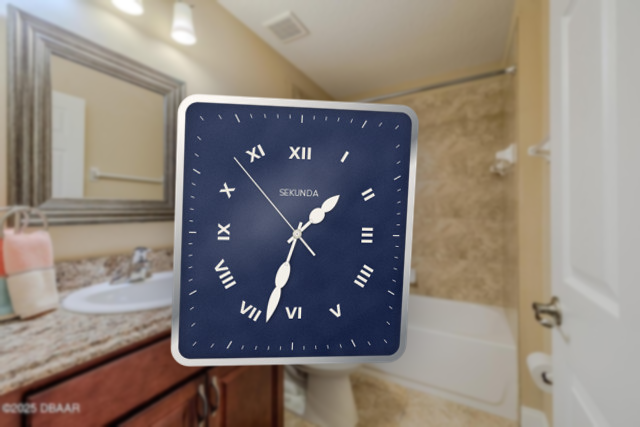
1 h 32 min 53 s
